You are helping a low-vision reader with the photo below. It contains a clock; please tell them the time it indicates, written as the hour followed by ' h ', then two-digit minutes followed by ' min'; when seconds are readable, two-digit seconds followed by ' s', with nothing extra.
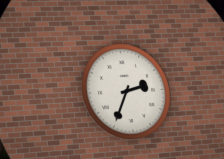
2 h 35 min
